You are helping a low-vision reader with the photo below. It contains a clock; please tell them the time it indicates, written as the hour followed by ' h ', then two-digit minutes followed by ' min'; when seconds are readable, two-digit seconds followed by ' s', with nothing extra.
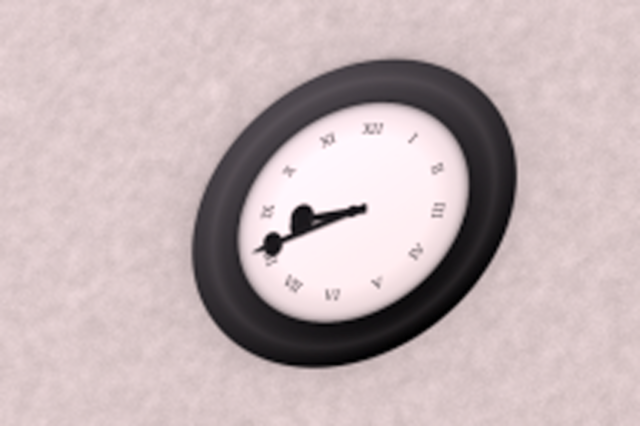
8 h 41 min
